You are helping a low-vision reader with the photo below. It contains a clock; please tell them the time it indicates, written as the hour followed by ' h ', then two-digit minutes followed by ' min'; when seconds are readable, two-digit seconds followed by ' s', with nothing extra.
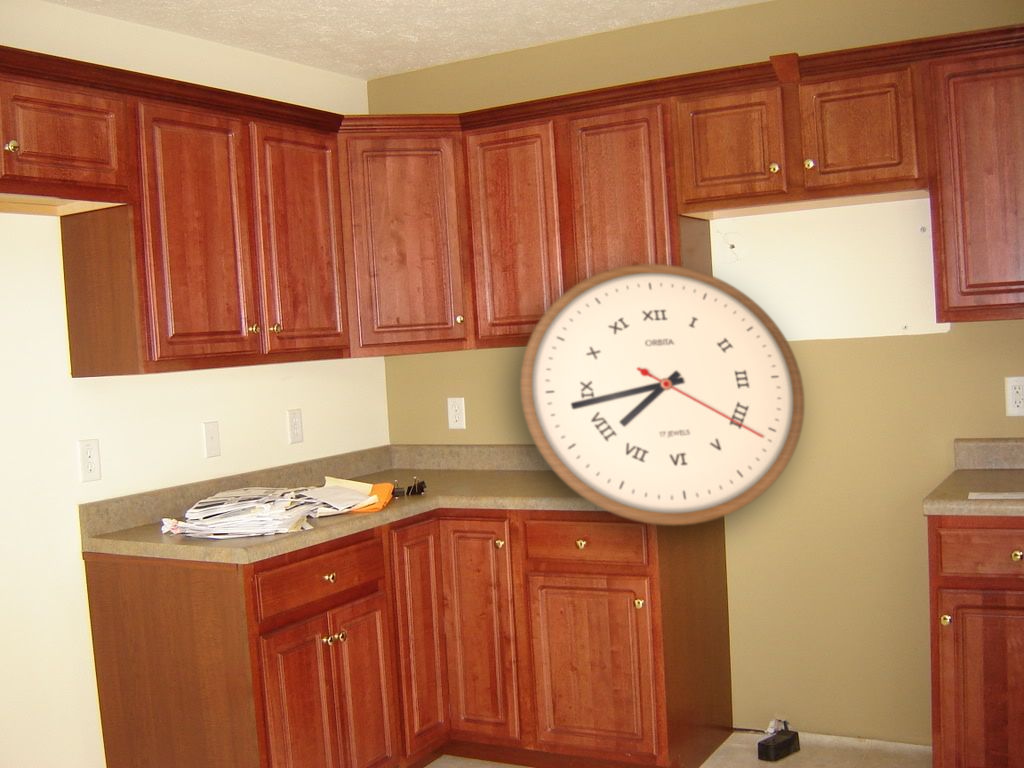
7 h 43 min 21 s
